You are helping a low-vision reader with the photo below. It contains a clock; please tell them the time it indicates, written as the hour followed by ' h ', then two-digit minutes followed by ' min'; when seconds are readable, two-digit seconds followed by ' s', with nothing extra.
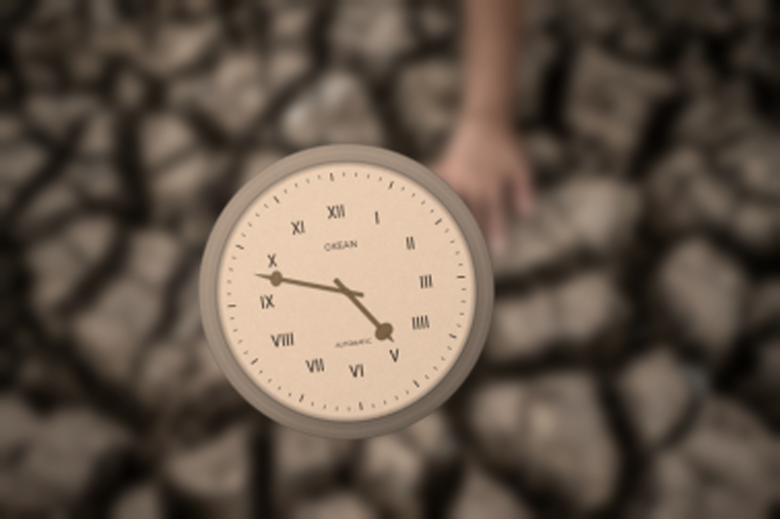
4 h 48 min
